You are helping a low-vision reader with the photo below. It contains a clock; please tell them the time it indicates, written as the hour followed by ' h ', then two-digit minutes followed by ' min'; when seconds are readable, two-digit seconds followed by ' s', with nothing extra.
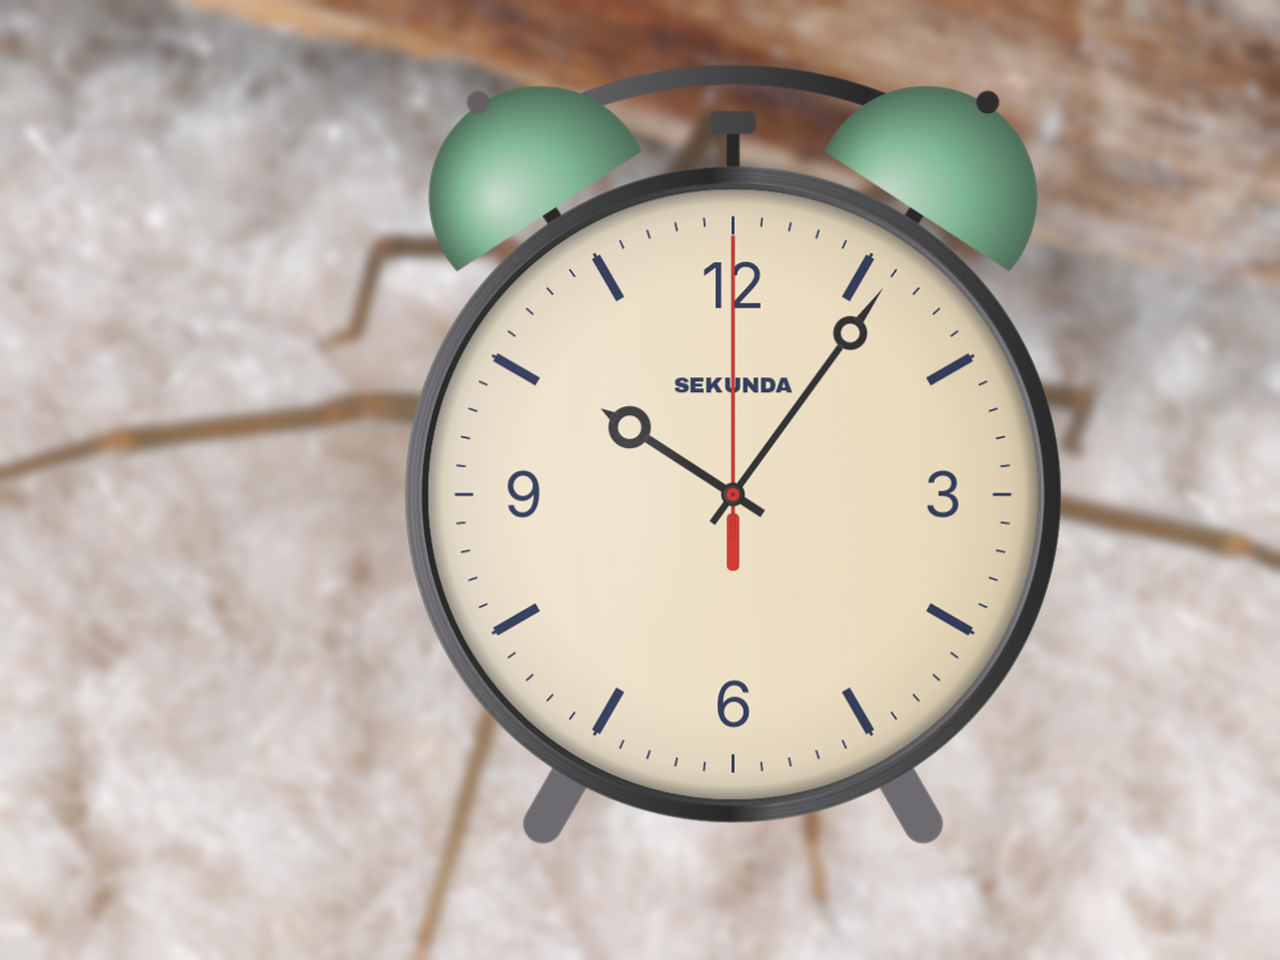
10 h 06 min 00 s
